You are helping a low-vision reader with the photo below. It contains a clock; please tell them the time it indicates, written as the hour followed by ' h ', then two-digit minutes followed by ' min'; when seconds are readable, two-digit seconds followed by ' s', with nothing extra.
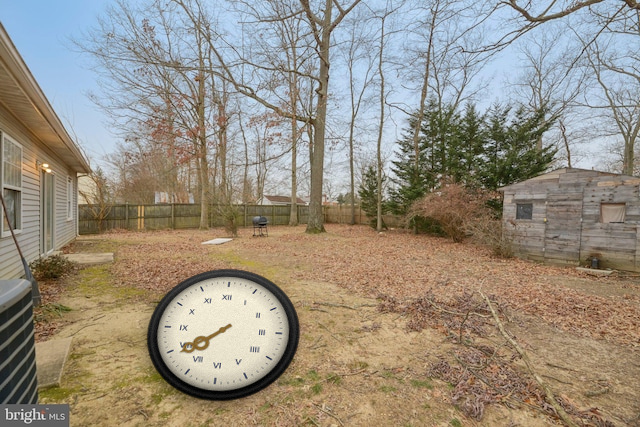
7 h 39 min
